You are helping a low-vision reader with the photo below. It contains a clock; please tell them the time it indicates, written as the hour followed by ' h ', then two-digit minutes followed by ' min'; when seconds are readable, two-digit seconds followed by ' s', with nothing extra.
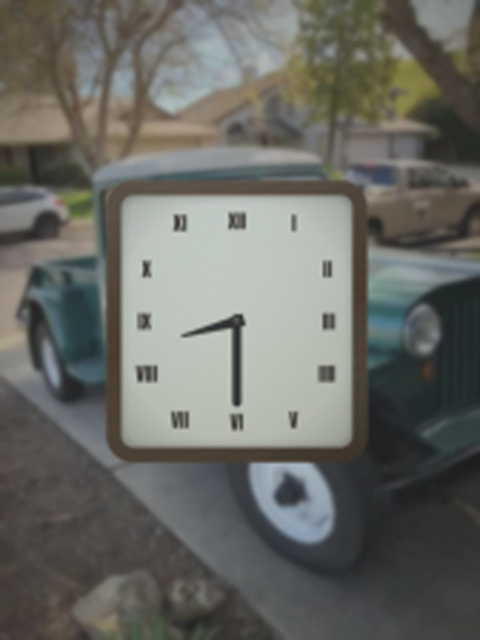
8 h 30 min
